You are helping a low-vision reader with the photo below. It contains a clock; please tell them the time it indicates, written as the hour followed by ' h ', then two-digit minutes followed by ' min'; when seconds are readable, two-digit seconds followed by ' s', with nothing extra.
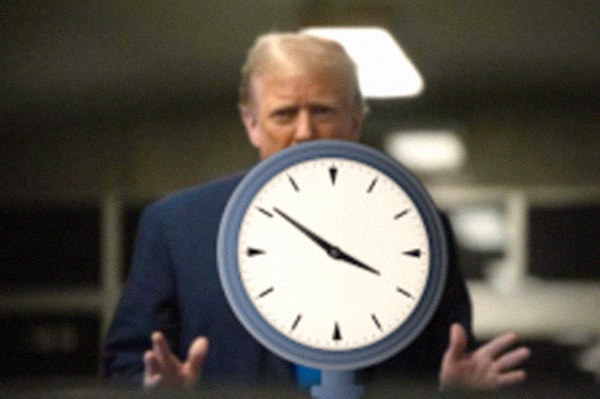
3 h 51 min
